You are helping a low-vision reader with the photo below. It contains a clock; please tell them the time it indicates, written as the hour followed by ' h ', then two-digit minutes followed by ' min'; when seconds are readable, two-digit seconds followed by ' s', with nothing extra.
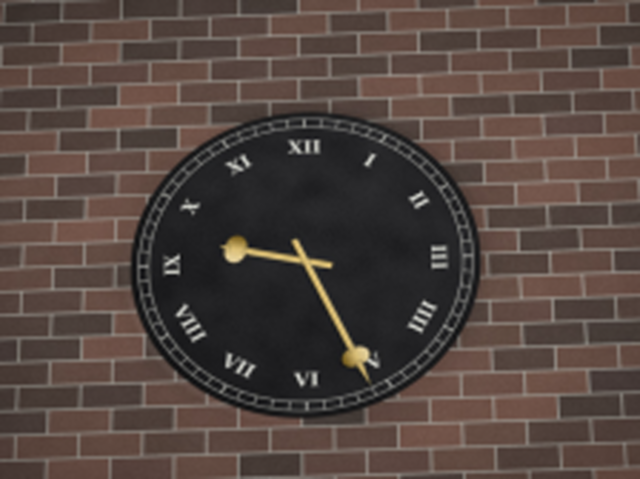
9 h 26 min
